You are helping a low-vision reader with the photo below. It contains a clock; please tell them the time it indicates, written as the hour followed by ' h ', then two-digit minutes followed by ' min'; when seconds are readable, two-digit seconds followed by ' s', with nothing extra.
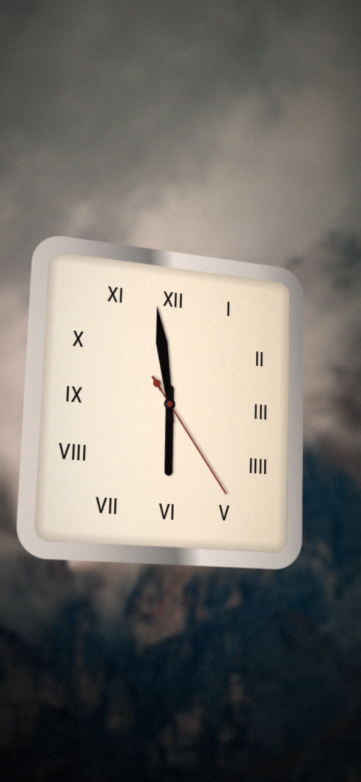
5 h 58 min 24 s
